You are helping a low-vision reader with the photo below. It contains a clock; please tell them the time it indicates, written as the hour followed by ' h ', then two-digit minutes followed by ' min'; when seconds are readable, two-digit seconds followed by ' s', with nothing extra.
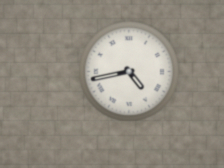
4 h 43 min
